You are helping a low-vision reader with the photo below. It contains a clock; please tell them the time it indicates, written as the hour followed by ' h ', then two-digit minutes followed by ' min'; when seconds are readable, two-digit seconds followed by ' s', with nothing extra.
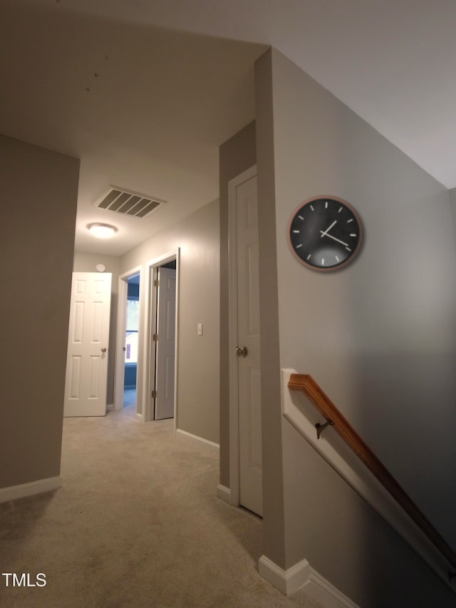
1 h 19 min
